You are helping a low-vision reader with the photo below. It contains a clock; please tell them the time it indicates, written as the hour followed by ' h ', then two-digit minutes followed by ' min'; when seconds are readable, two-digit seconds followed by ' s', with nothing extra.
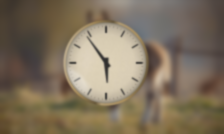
5 h 54 min
